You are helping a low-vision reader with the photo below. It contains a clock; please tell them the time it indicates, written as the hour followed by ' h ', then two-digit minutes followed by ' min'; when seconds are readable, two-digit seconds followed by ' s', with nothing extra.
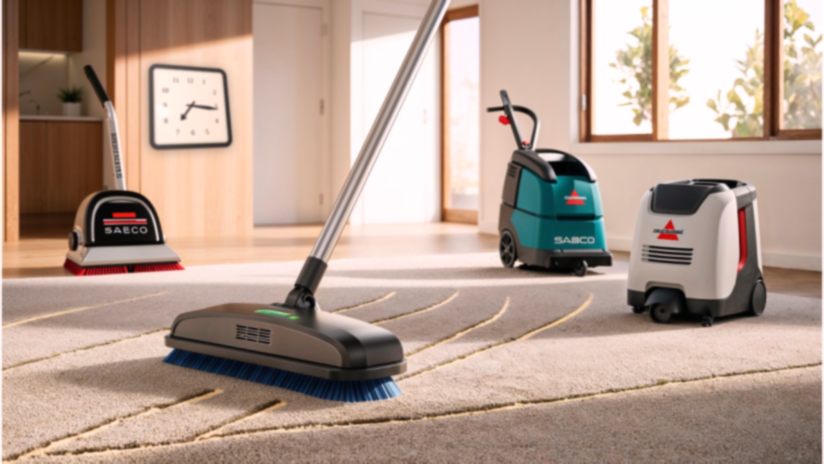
7 h 16 min
